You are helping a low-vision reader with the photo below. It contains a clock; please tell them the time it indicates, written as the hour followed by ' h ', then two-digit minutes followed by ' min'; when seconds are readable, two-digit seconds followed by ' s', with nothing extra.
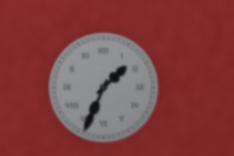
1 h 34 min
